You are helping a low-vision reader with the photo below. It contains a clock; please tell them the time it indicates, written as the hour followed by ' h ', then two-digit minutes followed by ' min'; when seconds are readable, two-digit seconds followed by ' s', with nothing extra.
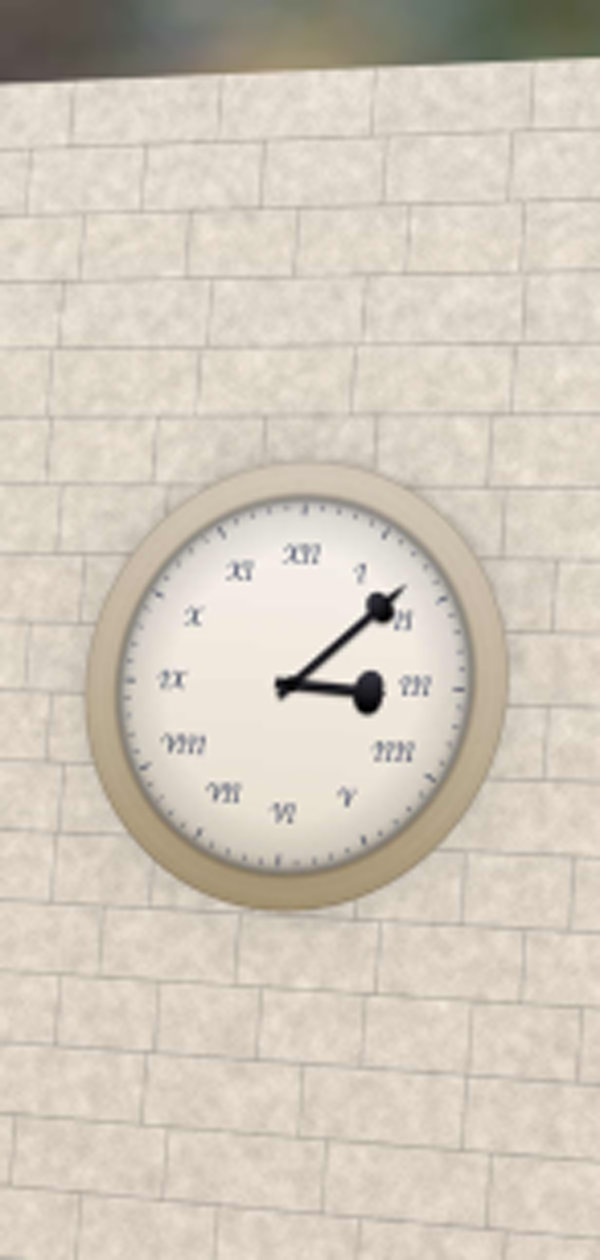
3 h 08 min
